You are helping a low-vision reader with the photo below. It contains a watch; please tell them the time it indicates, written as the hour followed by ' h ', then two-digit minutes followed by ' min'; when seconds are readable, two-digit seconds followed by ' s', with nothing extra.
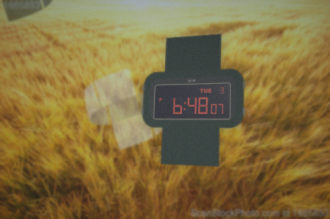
6 h 48 min 07 s
